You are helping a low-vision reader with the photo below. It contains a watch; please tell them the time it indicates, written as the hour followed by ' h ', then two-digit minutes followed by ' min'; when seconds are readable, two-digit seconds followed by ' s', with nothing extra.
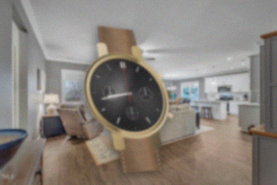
8 h 43 min
